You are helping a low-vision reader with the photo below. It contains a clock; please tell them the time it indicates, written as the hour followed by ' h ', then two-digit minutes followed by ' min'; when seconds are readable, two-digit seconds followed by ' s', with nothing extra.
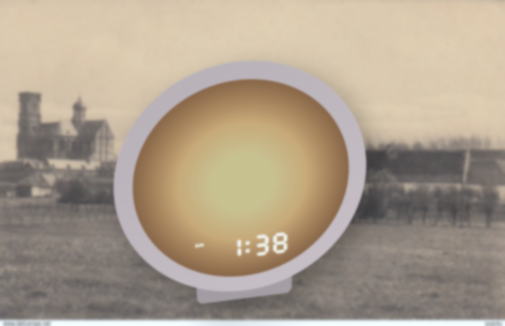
1 h 38 min
